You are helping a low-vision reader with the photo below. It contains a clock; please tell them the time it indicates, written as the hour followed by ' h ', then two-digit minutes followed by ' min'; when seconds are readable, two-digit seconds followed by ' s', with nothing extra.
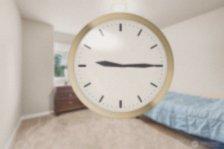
9 h 15 min
